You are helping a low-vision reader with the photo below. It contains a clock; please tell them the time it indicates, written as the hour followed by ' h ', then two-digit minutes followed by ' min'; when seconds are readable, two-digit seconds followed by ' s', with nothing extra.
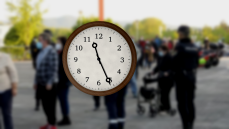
11 h 26 min
